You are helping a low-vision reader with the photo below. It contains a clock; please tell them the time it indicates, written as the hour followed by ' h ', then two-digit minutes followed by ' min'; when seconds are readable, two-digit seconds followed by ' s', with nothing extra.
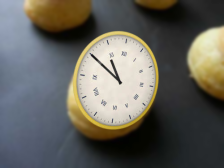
10 h 50 min
